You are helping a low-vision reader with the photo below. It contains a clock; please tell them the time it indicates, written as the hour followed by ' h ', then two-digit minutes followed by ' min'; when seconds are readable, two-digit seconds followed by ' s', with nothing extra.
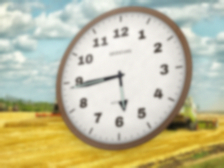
5 h 44 min
